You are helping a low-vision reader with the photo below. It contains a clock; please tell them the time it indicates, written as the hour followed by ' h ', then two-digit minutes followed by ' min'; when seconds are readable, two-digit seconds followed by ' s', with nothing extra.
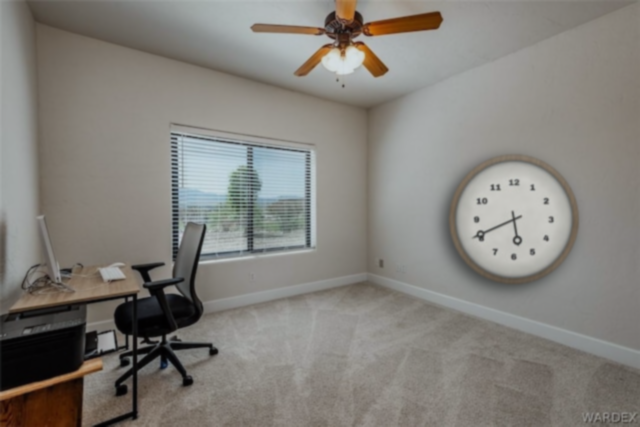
5 h 41 min
